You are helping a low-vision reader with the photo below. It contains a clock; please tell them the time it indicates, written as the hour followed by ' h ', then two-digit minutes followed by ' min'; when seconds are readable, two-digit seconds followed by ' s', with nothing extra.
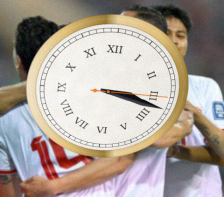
3 h 17 min 15 s
